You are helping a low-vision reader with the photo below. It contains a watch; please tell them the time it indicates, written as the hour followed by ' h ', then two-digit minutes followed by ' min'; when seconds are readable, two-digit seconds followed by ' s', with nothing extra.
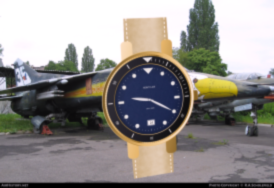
9 h 20 min
